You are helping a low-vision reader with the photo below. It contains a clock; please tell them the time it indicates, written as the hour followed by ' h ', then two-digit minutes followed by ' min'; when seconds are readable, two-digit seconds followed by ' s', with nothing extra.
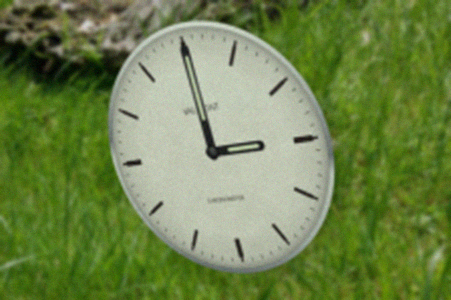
3 h 00 min
